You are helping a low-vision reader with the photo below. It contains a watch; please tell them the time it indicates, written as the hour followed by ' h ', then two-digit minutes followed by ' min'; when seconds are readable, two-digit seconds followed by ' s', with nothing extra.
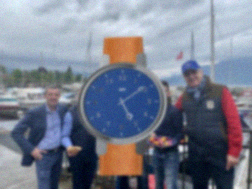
5 h 09 min
